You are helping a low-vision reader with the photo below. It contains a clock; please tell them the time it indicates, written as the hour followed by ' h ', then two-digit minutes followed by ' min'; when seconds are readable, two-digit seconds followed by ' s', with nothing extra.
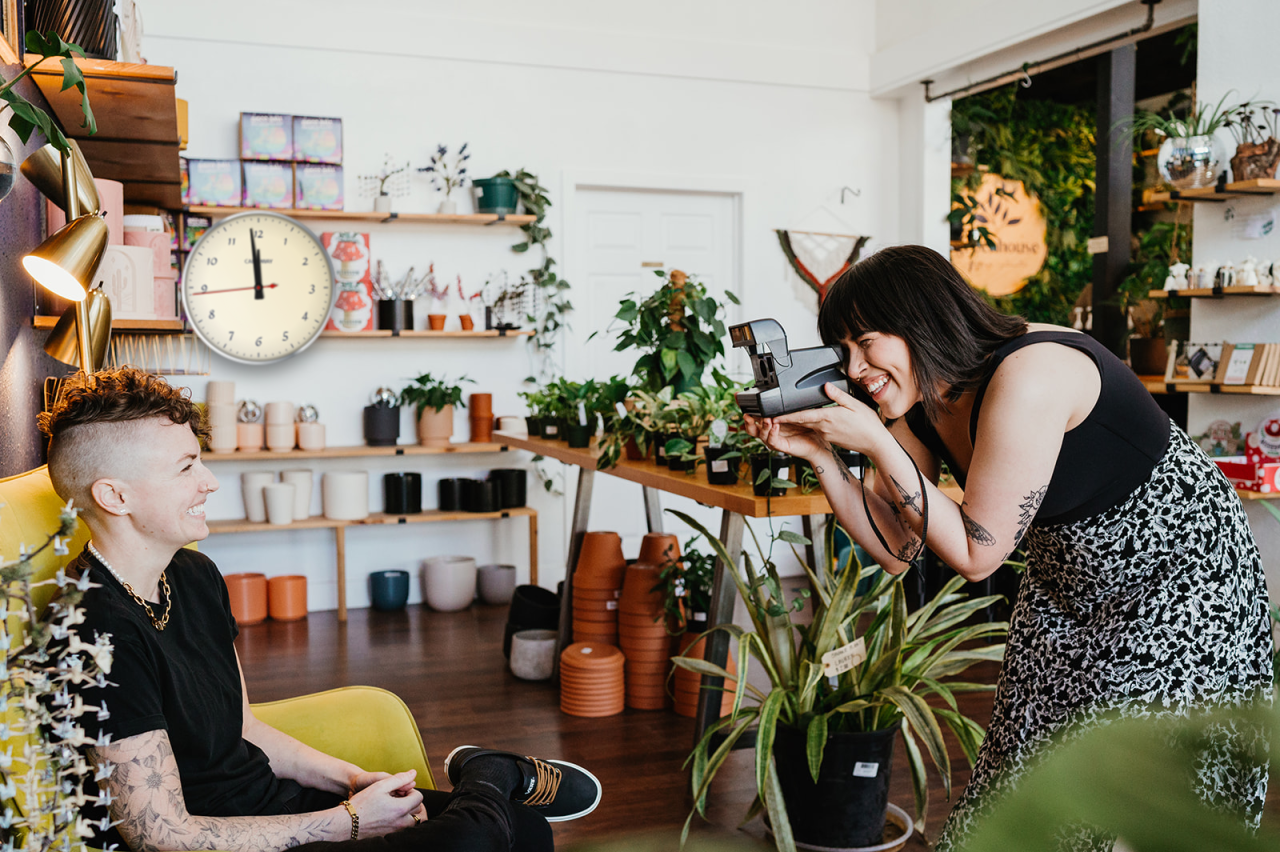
11 h 58 min 44 s
